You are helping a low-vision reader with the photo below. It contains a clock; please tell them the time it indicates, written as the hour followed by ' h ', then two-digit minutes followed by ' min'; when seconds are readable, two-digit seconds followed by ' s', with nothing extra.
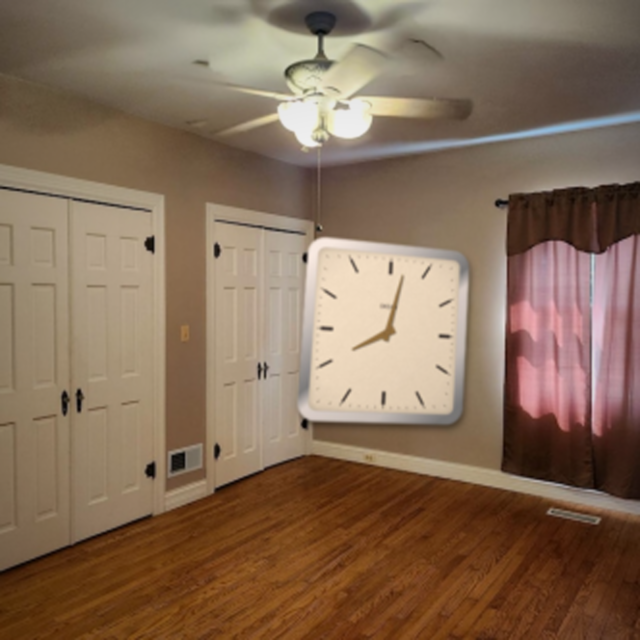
8 h 02 min
